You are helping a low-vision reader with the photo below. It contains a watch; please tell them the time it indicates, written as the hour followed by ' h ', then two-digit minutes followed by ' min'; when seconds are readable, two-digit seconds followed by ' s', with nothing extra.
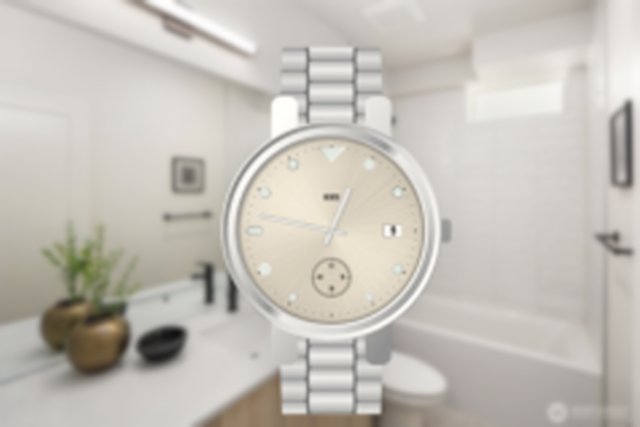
12 h 47 min
